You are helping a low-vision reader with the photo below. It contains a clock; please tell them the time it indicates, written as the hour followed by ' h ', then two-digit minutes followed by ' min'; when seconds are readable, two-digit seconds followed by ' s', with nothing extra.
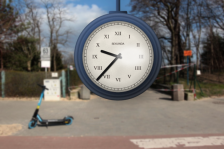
9 h 37 min
